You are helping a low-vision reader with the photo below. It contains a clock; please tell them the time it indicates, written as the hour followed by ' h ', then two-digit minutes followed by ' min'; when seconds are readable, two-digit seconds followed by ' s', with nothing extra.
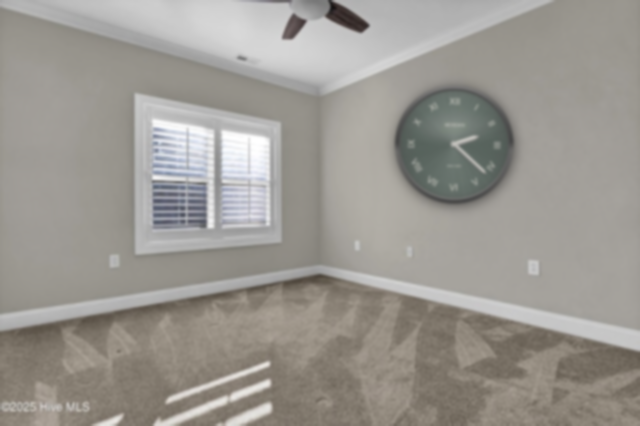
2 h 22 min
